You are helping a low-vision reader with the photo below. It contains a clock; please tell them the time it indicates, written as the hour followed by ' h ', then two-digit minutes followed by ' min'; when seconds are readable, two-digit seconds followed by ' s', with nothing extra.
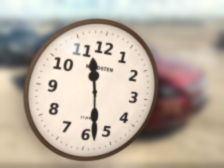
11 h 28 min
